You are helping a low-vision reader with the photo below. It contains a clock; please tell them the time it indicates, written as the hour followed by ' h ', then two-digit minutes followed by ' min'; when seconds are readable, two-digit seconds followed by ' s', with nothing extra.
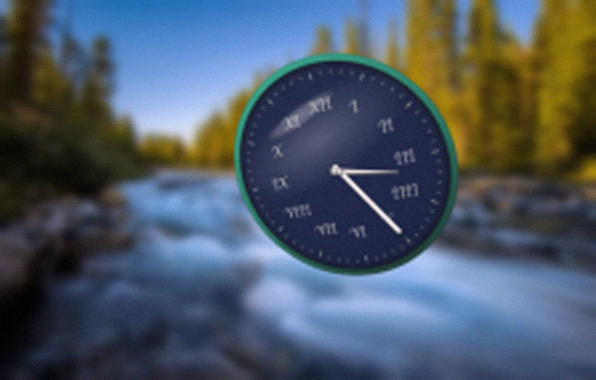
3 h 25 min
